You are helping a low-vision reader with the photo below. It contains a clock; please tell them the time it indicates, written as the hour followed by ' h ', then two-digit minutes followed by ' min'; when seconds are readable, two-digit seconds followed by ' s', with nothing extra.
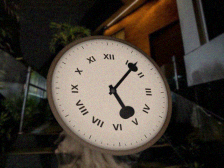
5 h 07 min
